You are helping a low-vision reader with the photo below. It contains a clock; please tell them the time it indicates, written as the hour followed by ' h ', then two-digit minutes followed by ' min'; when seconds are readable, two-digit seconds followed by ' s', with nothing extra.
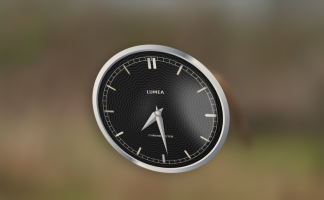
7 h 29 min
